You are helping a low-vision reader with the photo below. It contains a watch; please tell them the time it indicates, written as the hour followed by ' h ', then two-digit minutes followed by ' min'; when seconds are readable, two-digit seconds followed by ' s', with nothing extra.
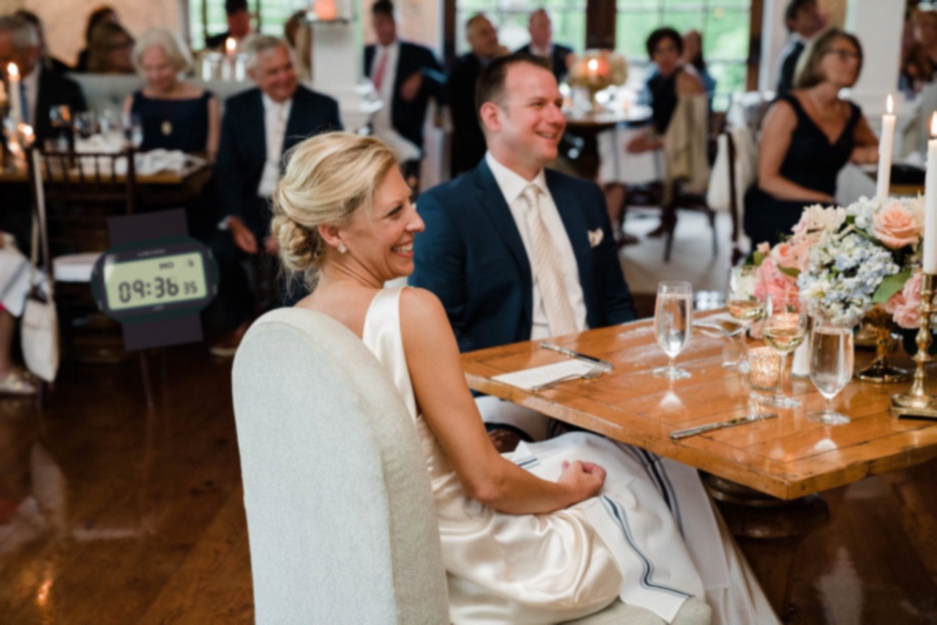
9 h 36 min
